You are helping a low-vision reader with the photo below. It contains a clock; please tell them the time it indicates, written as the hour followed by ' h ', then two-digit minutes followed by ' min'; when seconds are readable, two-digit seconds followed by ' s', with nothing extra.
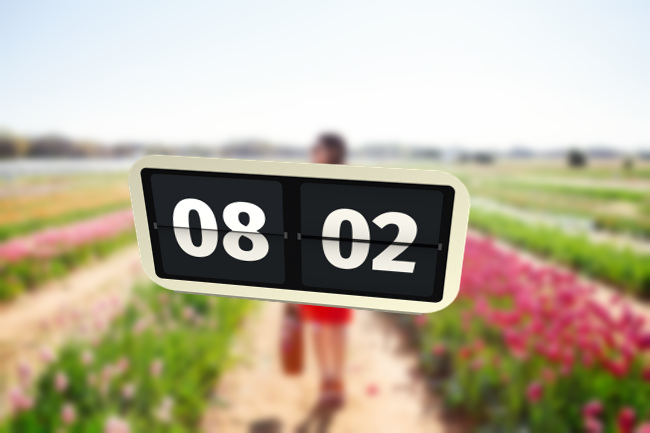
8 h 02 min
